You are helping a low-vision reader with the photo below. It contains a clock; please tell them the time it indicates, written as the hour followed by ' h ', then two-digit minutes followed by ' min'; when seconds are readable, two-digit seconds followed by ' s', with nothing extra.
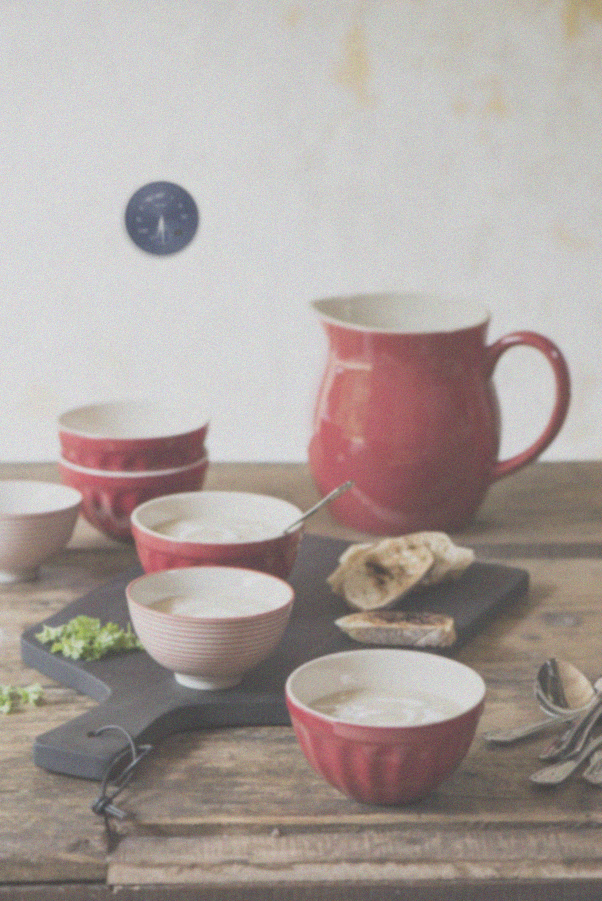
6 h 30 min
